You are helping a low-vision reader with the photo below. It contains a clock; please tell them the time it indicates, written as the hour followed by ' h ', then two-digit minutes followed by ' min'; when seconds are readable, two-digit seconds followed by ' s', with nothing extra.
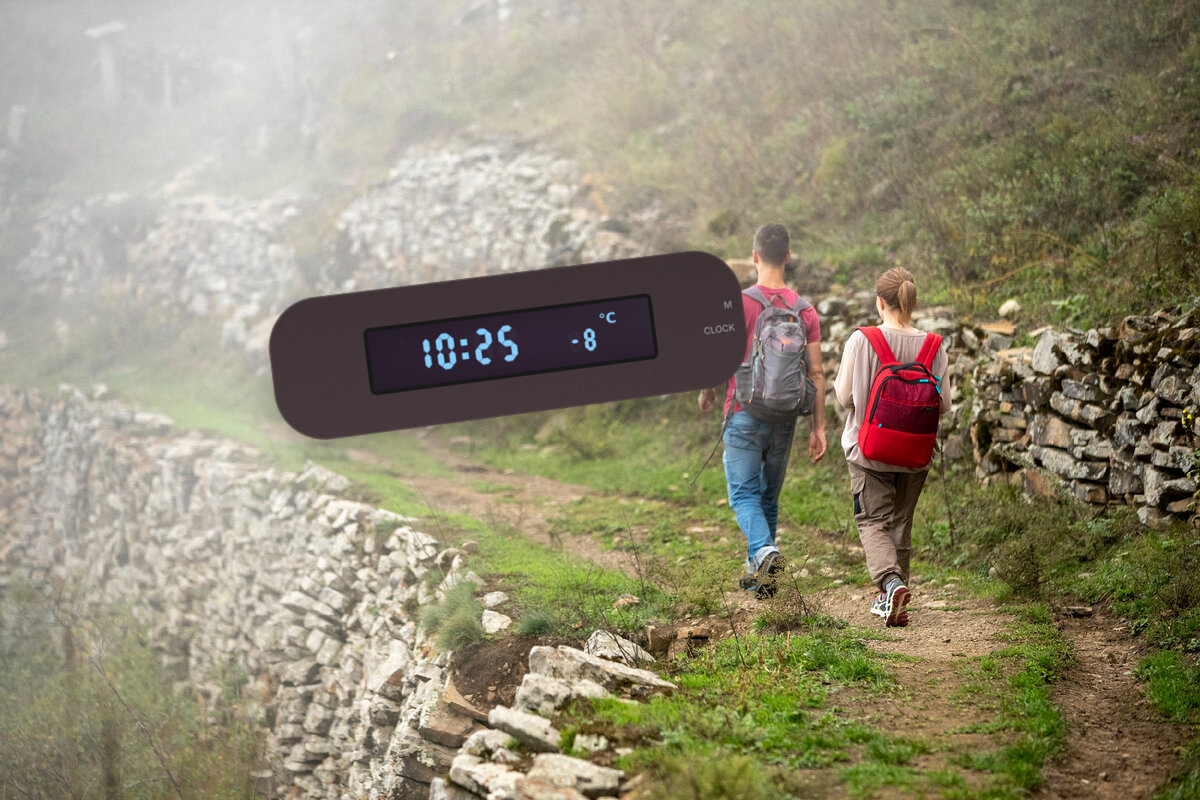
10 h 25 min
